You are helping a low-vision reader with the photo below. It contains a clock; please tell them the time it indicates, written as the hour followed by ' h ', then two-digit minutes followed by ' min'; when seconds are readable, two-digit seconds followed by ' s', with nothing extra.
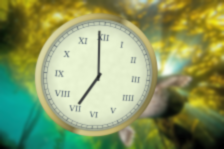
6 h 59 min
